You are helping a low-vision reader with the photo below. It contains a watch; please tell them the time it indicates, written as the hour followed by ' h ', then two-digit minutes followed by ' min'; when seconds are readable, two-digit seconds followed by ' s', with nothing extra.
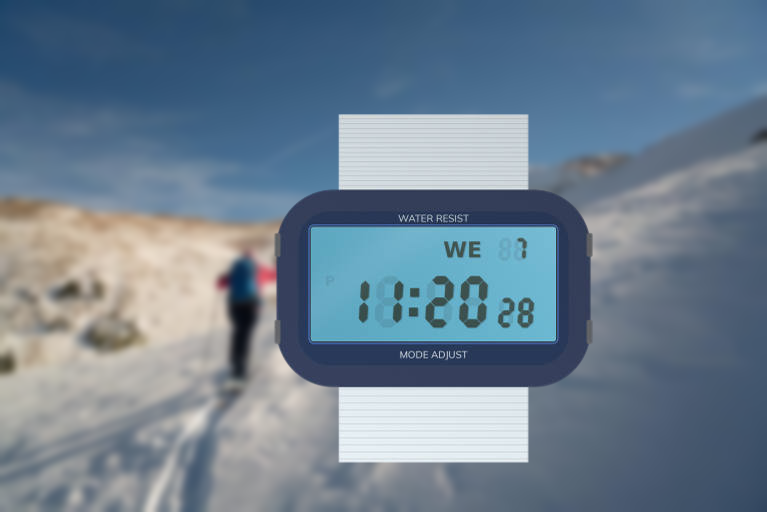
11 h 20 min 28 s
